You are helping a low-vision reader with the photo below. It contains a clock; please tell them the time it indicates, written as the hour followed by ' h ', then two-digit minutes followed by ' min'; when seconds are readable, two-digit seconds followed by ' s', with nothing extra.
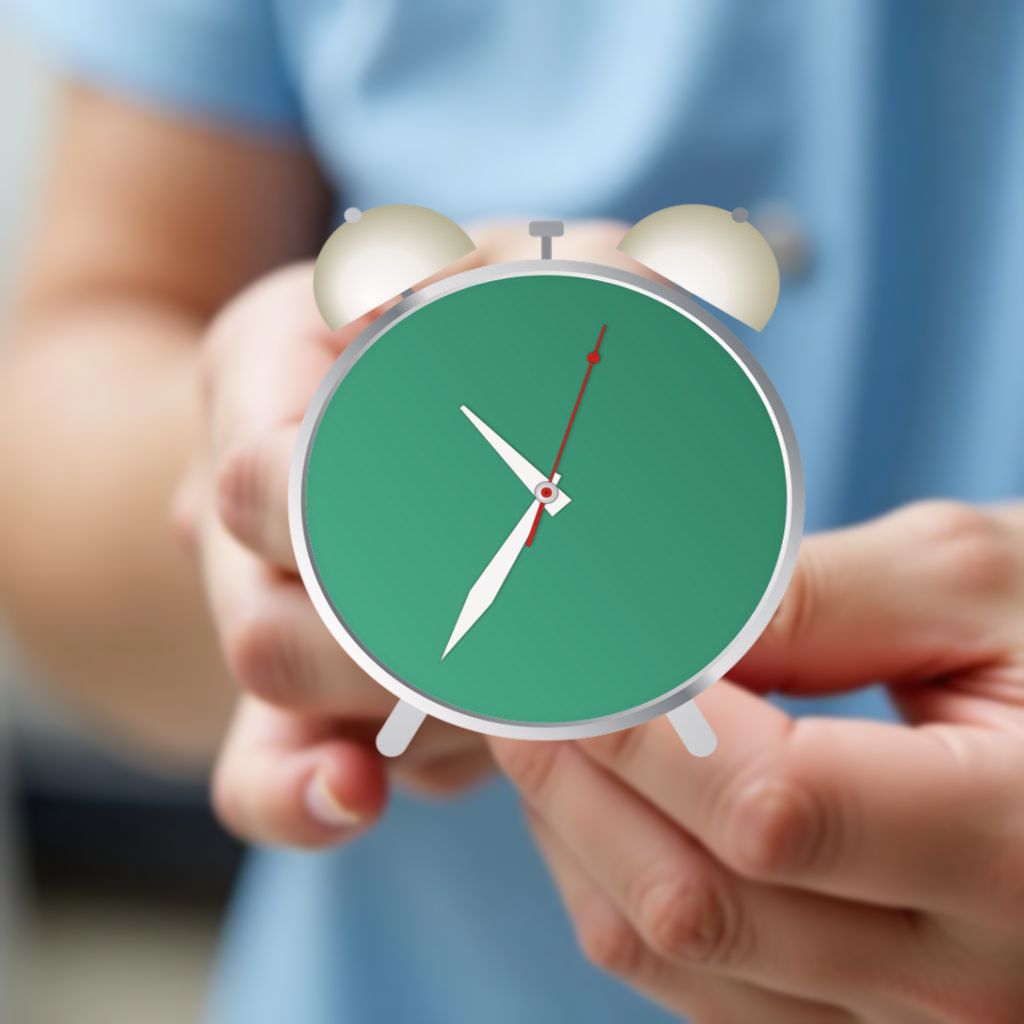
10 h 35 min 03 s
